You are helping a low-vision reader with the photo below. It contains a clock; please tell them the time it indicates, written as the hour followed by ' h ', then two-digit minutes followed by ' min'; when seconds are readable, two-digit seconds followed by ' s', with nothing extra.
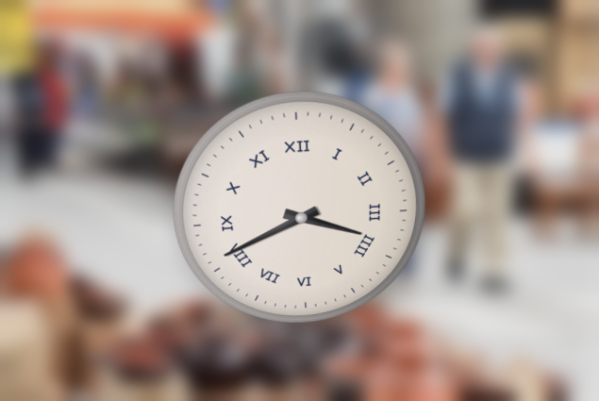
3 h 41 min
